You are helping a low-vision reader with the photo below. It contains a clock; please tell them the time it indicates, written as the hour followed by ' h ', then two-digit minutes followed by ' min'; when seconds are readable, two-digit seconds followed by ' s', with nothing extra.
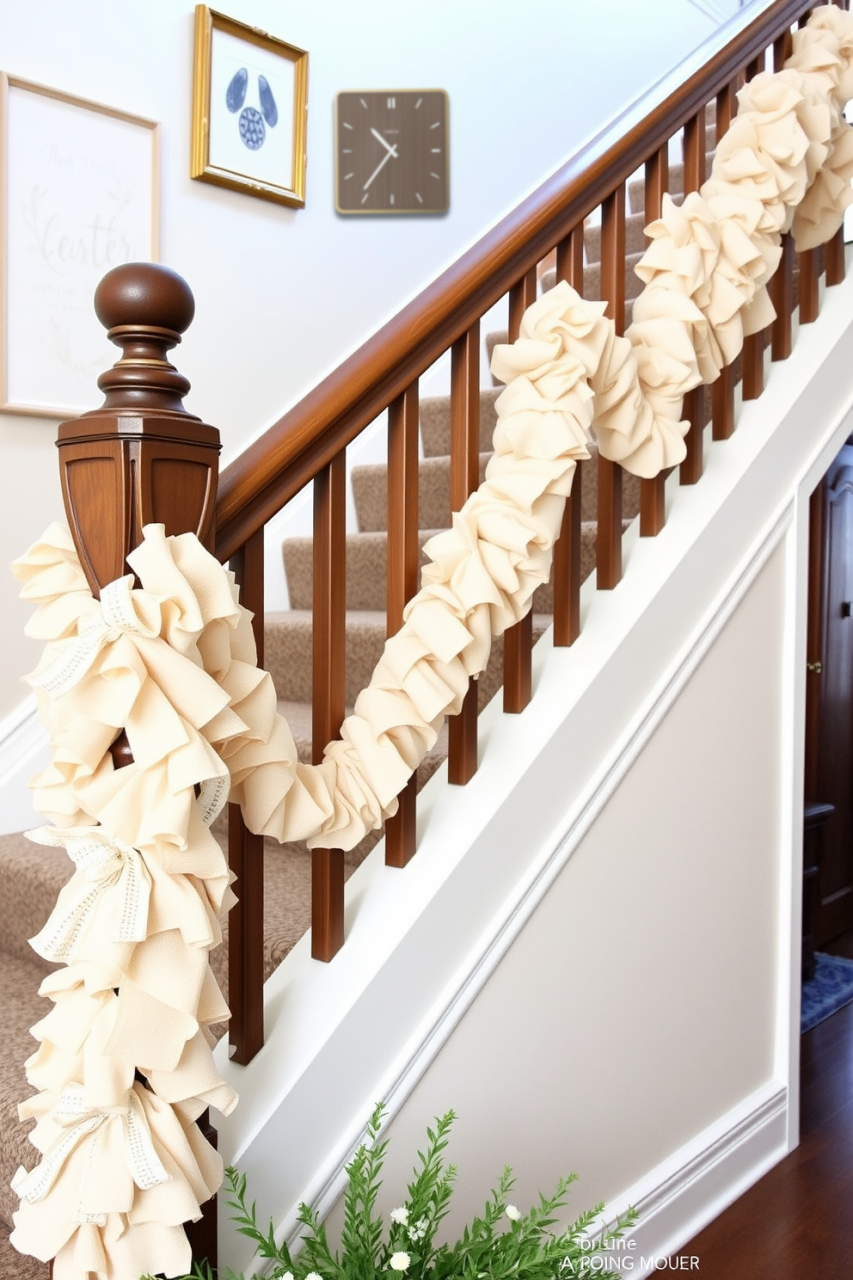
10 h 36 min
